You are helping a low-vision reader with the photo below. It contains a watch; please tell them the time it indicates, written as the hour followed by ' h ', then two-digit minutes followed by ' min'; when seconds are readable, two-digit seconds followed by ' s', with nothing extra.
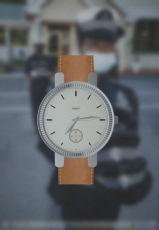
7 h 14 min
